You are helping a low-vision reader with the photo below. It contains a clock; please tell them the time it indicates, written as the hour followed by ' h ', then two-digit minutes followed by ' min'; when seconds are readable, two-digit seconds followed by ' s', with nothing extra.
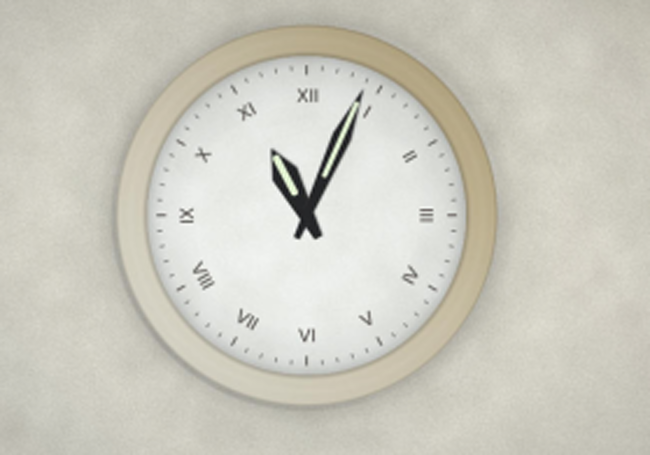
11 h 04 min
